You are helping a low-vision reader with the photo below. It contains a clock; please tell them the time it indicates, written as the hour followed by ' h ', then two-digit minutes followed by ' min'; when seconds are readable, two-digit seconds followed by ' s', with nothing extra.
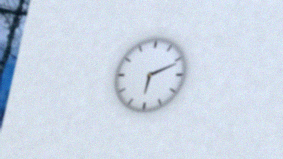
6 h 11 min
